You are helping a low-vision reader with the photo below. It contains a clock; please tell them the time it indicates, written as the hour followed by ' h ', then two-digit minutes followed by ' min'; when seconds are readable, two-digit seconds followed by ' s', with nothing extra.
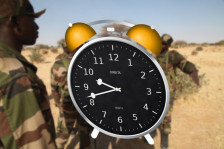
9 h 42 min
